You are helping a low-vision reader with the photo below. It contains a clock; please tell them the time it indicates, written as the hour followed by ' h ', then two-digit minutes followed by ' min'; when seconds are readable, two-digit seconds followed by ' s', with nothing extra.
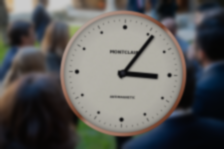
3 h 06 min
